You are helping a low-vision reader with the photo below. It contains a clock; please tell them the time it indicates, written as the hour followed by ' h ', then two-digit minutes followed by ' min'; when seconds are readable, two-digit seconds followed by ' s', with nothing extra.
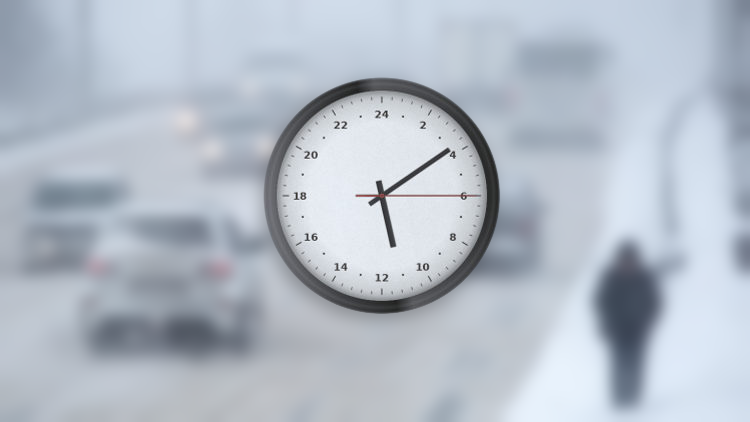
11 h 09 min 15 s
